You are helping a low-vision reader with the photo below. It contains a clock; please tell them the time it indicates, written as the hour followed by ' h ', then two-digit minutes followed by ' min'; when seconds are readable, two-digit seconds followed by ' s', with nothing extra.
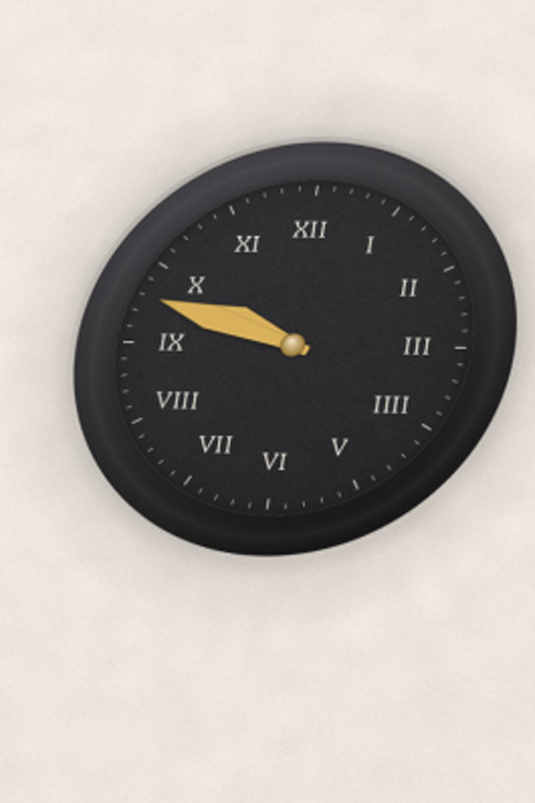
9 h 48 min
